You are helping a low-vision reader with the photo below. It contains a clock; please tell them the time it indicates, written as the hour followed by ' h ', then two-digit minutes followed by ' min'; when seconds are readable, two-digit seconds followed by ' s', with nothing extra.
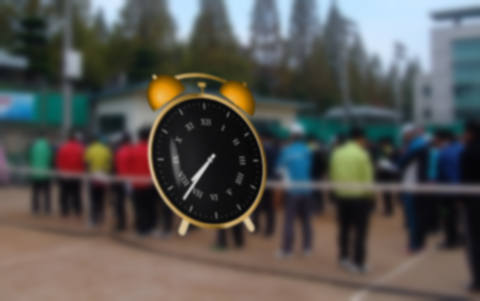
7 h 37 min
